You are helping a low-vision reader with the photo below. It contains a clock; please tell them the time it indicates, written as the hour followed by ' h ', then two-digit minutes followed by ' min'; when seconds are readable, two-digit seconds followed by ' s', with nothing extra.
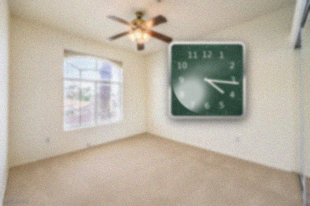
4 h 16 min
